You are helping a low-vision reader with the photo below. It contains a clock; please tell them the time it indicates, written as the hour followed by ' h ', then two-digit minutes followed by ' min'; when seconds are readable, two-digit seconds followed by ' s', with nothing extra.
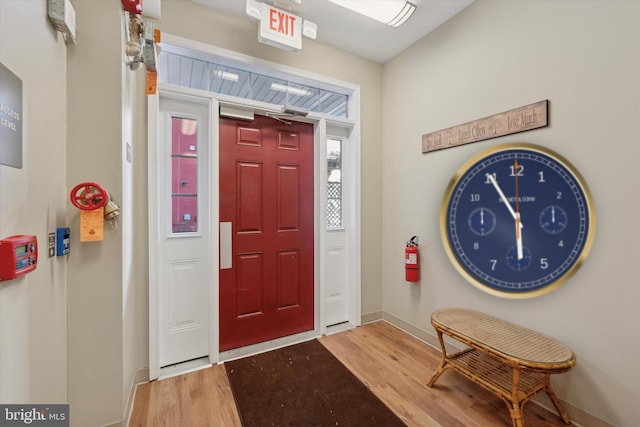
5 h 55 min
